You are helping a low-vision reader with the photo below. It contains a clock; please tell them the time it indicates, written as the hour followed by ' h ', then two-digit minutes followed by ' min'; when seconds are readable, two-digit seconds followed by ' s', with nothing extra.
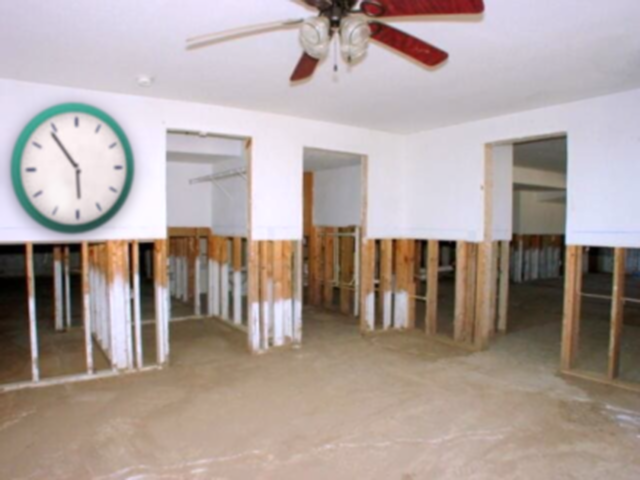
5 h 54 min
